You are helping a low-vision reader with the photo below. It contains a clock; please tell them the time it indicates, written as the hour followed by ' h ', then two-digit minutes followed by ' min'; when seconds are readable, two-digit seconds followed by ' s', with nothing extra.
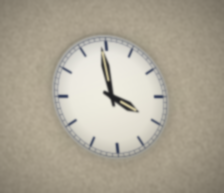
3 h 59 min
